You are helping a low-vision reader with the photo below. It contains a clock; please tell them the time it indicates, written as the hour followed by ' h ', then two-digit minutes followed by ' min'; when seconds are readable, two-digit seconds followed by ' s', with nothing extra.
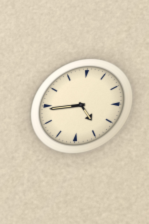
4 h 44 min
